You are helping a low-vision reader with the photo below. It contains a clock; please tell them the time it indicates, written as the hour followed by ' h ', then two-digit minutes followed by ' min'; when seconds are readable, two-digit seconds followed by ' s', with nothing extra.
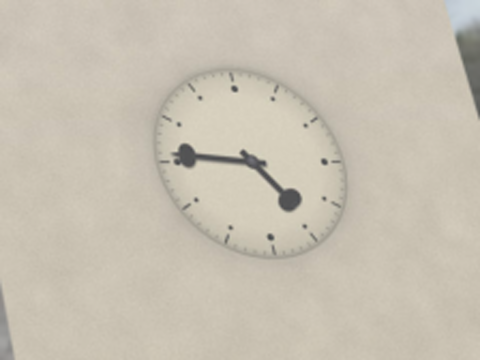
4 h 46 min
